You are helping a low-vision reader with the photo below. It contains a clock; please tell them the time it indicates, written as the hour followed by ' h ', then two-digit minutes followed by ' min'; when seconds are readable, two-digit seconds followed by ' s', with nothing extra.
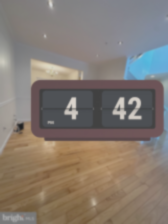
4 h 42 min
